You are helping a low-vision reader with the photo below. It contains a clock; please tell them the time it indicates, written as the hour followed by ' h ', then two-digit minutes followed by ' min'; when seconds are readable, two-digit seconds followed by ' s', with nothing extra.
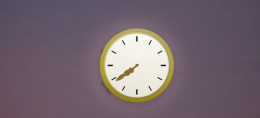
7 h 39 min
